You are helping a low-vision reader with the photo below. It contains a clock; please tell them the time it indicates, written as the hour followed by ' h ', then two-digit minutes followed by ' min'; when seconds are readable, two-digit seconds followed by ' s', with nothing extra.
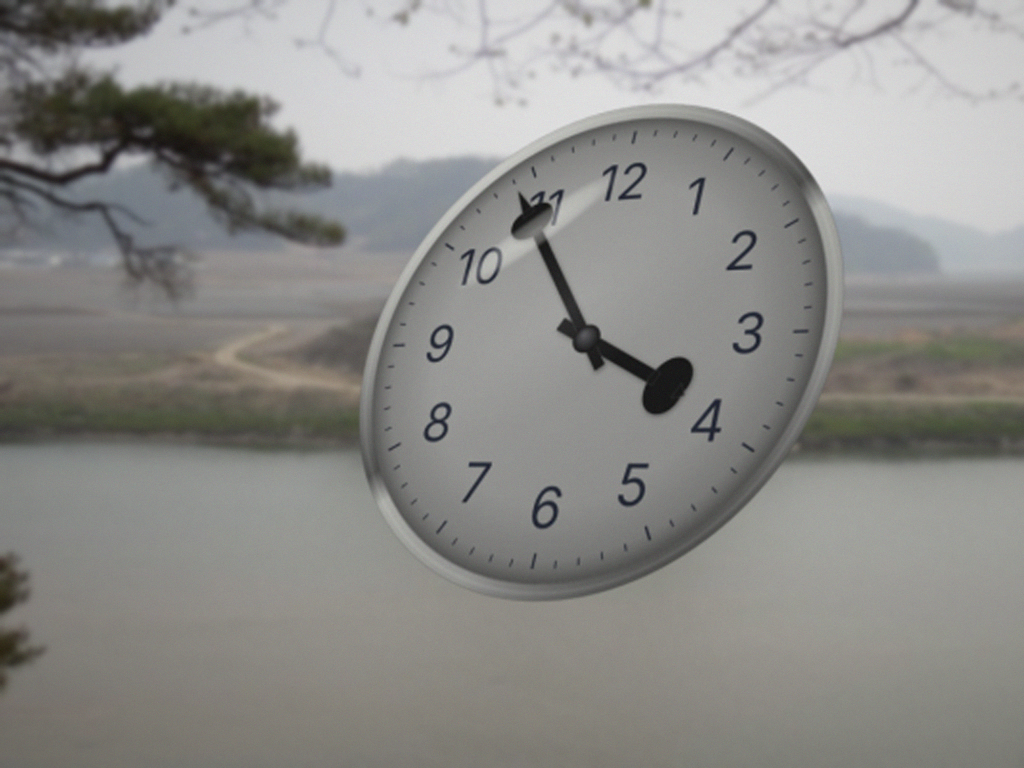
3 h 54 min
